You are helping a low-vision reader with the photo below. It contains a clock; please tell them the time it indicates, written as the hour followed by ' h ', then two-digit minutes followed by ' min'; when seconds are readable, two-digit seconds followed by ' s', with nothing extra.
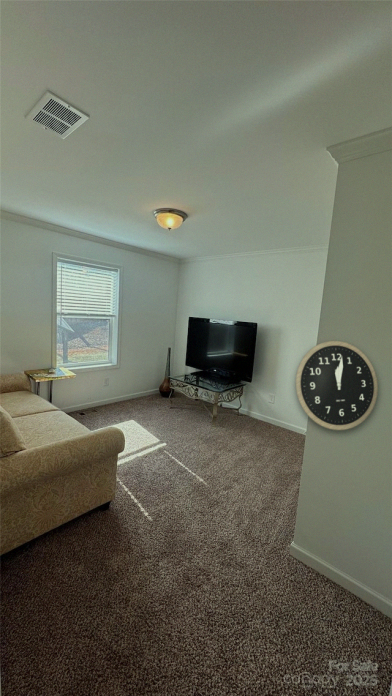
12 h 02 min
